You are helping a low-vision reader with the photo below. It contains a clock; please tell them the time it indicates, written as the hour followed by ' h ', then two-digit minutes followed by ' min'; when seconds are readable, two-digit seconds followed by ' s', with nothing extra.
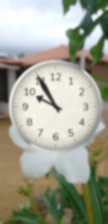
9 h 55 min
